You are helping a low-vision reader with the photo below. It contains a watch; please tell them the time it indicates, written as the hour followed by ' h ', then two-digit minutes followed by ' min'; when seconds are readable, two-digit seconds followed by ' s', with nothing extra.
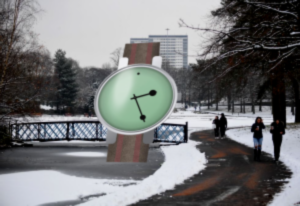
2 h 26 min
